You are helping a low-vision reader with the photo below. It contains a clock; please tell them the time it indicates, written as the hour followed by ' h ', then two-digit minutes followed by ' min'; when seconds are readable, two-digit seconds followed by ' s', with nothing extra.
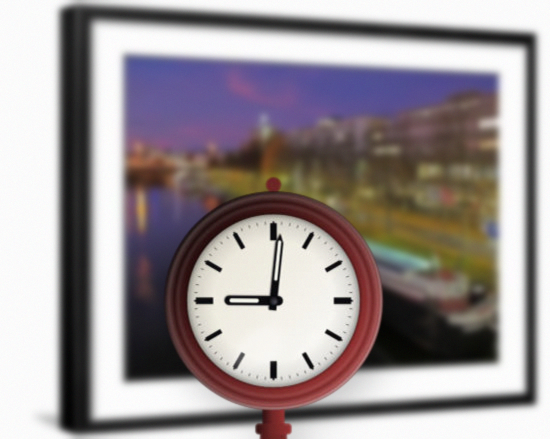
9 h 01 min
